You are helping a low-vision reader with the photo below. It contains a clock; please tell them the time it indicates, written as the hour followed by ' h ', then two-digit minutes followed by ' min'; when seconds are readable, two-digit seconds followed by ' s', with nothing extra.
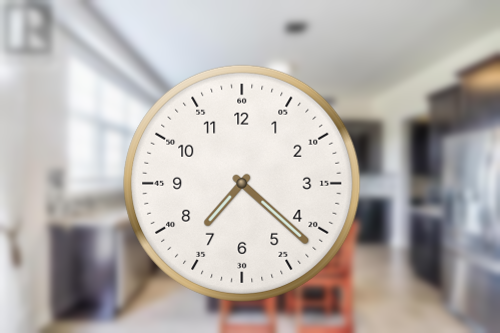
7 h 22 min
